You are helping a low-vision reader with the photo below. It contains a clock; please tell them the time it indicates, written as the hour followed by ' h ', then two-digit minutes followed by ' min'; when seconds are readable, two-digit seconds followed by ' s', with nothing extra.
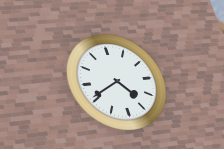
4 h 41 min
